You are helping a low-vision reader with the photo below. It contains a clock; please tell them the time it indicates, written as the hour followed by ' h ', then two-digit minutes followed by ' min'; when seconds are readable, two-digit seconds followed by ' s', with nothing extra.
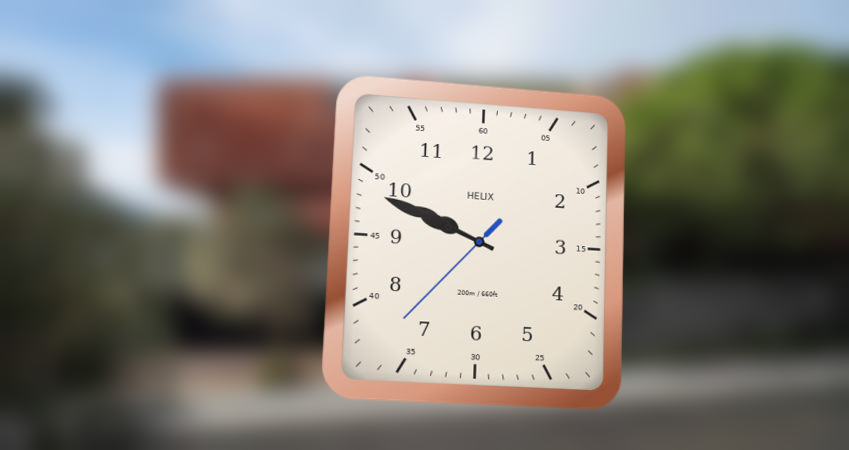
9 h 48 min 37 s
